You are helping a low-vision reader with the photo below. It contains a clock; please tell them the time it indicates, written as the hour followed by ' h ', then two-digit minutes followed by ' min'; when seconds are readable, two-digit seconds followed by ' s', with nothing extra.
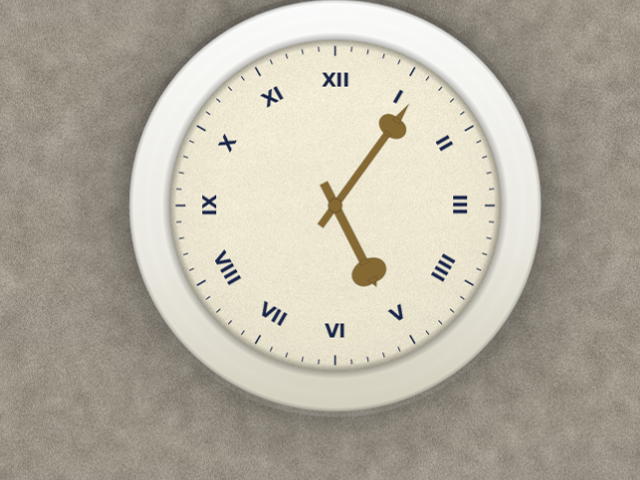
5 h 06 min
